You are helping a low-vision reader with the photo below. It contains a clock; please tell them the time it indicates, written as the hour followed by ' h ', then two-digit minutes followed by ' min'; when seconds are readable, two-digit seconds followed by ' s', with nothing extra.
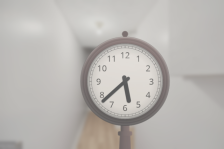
5 h 38 min
